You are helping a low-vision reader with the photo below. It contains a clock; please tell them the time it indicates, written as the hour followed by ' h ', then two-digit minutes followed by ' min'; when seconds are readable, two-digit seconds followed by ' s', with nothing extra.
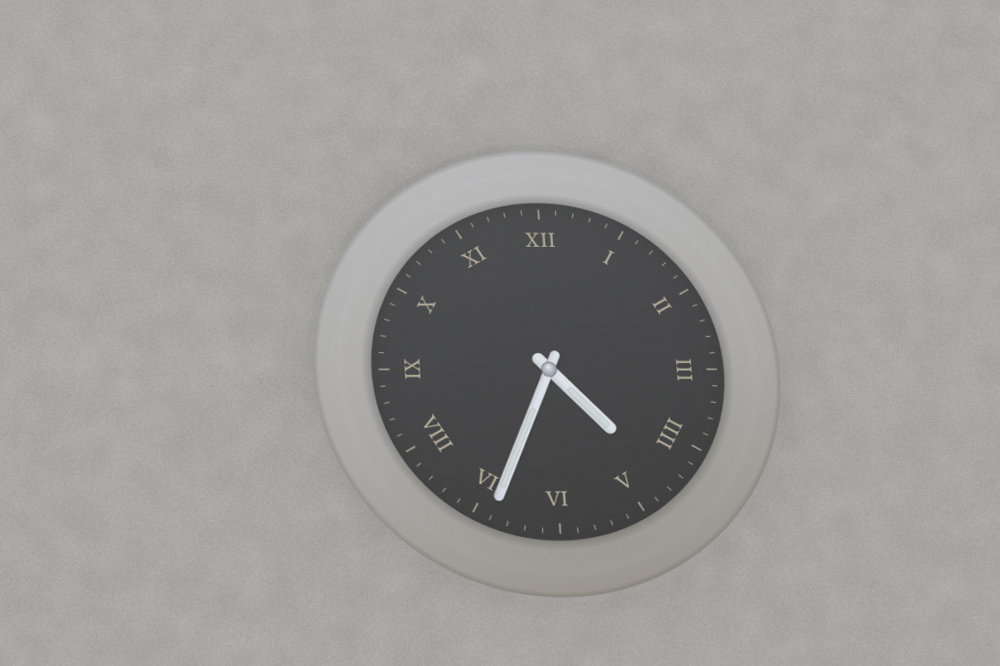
4 h 34 min
